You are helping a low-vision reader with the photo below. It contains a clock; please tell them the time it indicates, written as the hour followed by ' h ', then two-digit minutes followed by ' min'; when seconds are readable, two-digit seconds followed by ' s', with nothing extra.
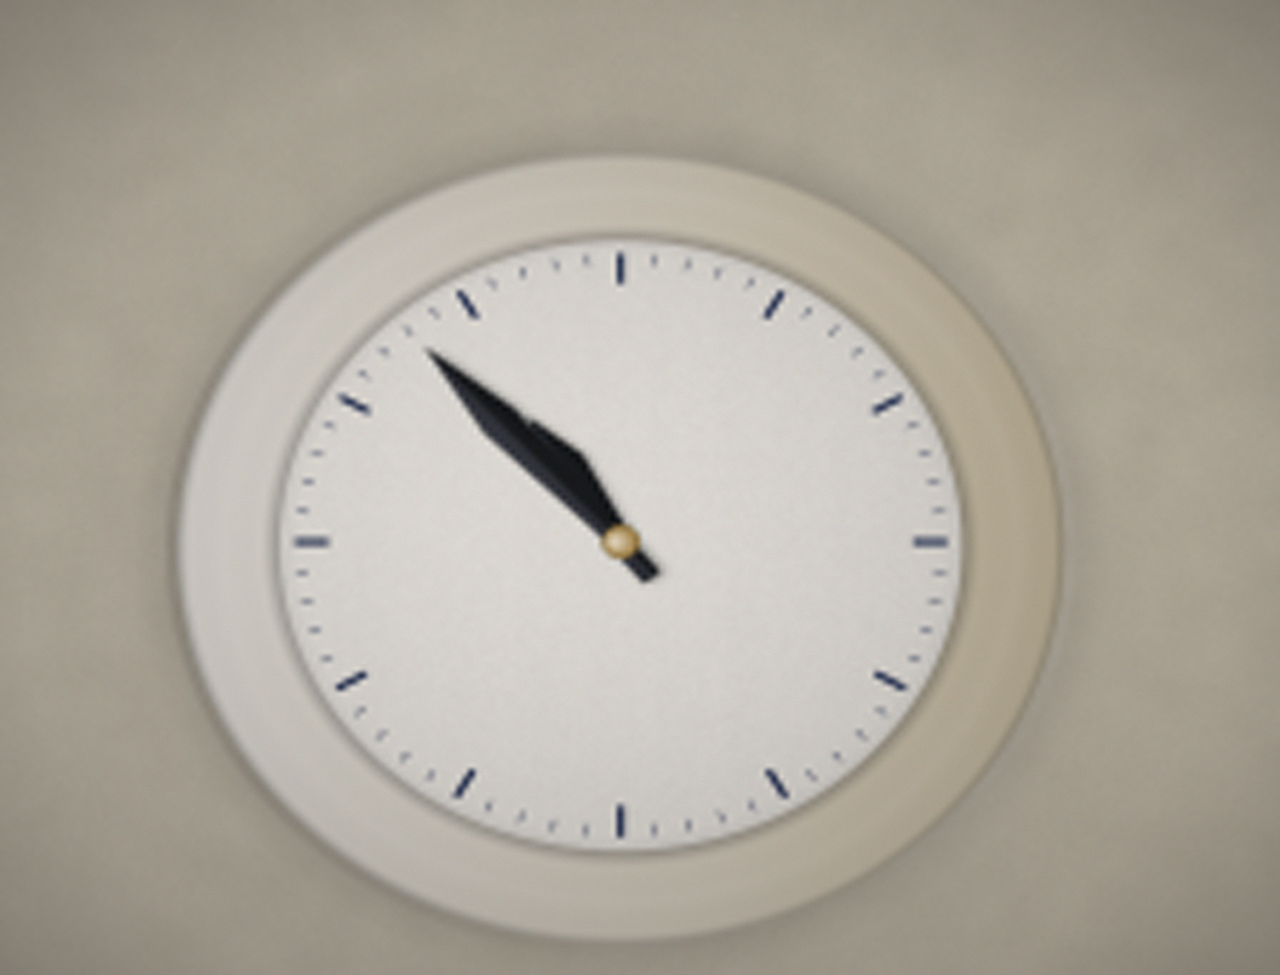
10 h 53 min
